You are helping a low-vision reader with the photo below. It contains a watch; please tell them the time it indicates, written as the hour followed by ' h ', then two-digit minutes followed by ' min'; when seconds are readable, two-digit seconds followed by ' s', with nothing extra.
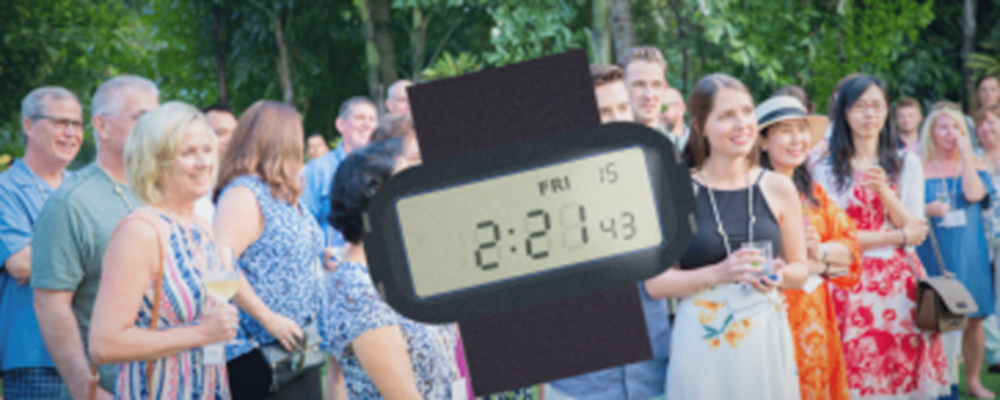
2 h 21 min 43 s
